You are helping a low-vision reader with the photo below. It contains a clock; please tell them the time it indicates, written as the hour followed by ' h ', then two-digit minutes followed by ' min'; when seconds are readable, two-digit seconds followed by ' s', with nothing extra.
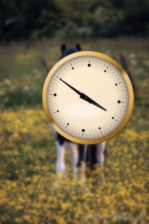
3 h 50 min
